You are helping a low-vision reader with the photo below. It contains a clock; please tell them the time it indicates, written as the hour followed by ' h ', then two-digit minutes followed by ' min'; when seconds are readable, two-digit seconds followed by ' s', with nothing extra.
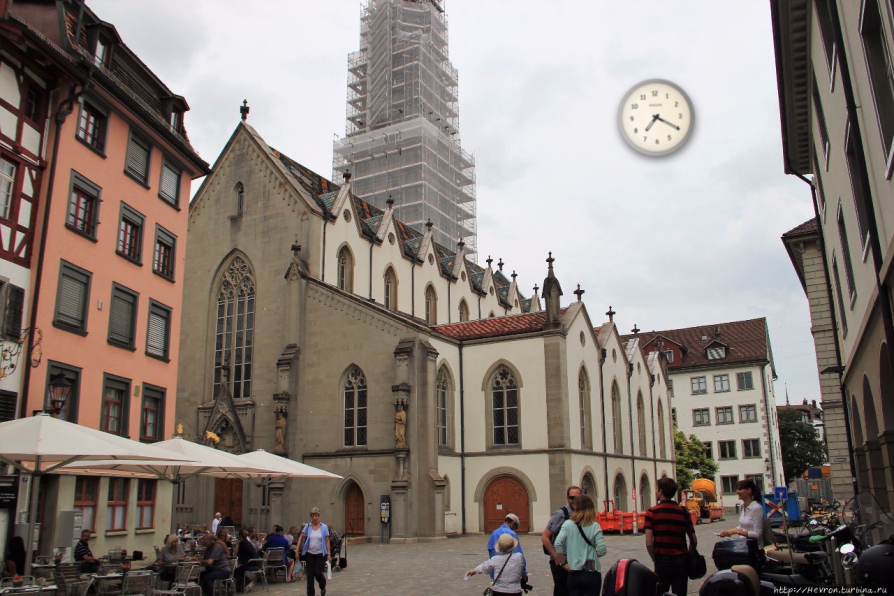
7 h 20 min
